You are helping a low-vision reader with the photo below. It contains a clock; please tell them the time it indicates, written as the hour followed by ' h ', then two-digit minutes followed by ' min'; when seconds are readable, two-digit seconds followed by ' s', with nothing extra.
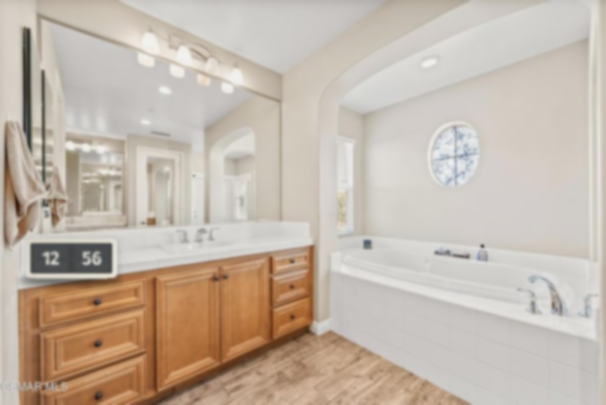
12 h 56 min
